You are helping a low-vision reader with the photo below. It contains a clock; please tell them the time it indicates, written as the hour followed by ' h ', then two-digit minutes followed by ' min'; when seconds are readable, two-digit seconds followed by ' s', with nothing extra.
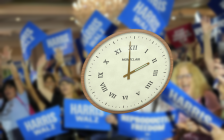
1 h 59 min
